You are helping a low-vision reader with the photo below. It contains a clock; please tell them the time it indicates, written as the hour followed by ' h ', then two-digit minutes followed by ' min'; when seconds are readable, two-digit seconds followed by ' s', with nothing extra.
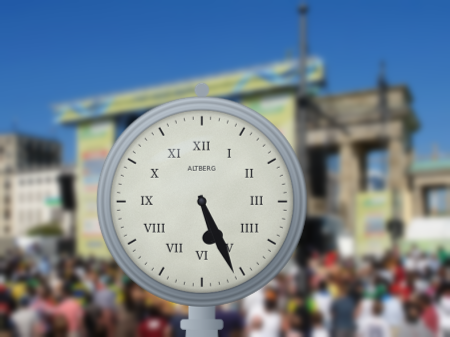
5 h 26 min
